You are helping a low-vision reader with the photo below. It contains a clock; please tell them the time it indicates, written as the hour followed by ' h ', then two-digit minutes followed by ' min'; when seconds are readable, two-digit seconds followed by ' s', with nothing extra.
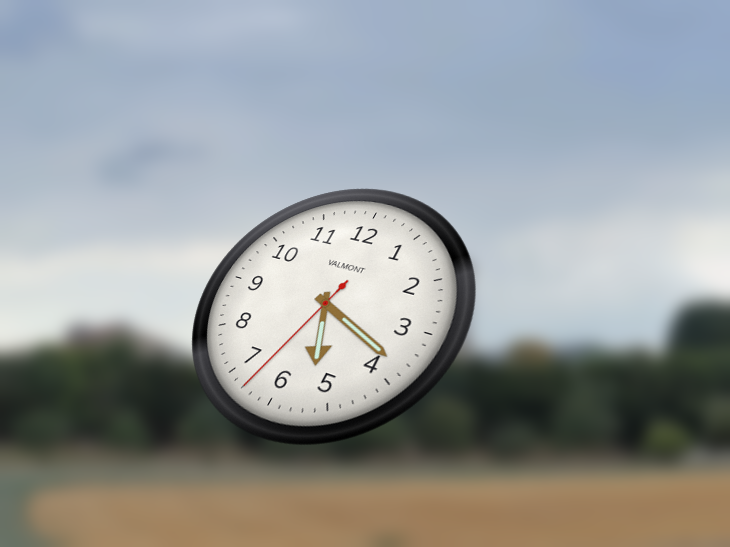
5 h 18 min 33 s
